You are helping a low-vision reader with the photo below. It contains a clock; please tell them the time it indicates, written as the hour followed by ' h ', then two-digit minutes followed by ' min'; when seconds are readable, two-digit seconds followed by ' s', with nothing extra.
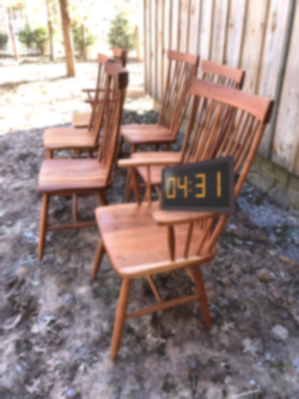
4 h 31 min
